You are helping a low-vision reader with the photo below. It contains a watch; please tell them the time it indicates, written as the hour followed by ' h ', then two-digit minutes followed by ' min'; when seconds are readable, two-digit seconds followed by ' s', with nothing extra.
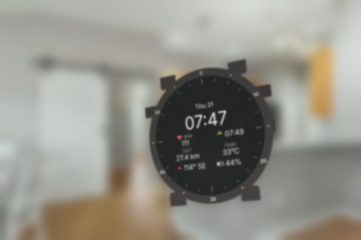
7 h 47 min
